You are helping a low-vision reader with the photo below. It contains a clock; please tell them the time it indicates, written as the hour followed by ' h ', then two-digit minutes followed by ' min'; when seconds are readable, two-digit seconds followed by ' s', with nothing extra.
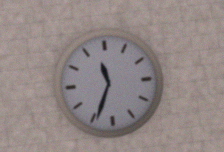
11 h 34 min
